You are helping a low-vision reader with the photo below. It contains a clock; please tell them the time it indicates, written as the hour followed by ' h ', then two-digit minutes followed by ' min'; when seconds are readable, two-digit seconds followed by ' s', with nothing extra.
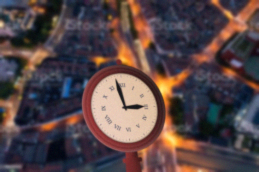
2 h 58 min
